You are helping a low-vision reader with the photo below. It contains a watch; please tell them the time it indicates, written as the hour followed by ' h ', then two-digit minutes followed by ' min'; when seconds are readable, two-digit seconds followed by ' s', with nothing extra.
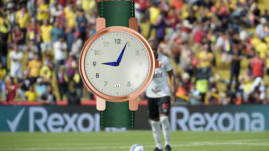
9 h 04 min
